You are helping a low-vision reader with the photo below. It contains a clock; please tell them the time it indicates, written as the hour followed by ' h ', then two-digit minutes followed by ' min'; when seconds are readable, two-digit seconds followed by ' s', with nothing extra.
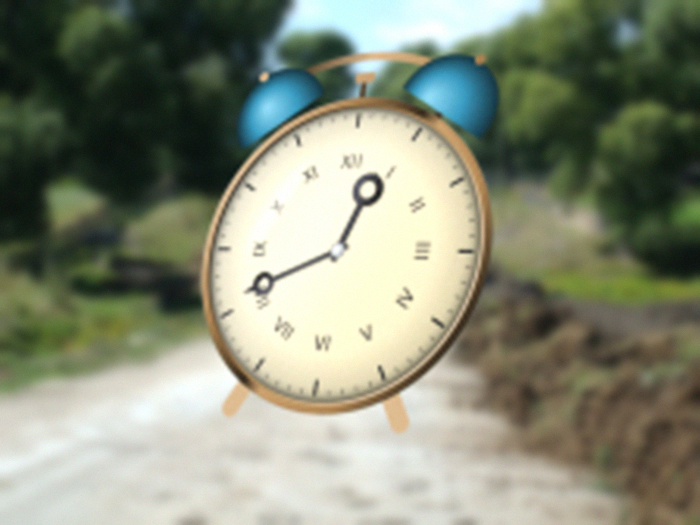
12 h 41 min
